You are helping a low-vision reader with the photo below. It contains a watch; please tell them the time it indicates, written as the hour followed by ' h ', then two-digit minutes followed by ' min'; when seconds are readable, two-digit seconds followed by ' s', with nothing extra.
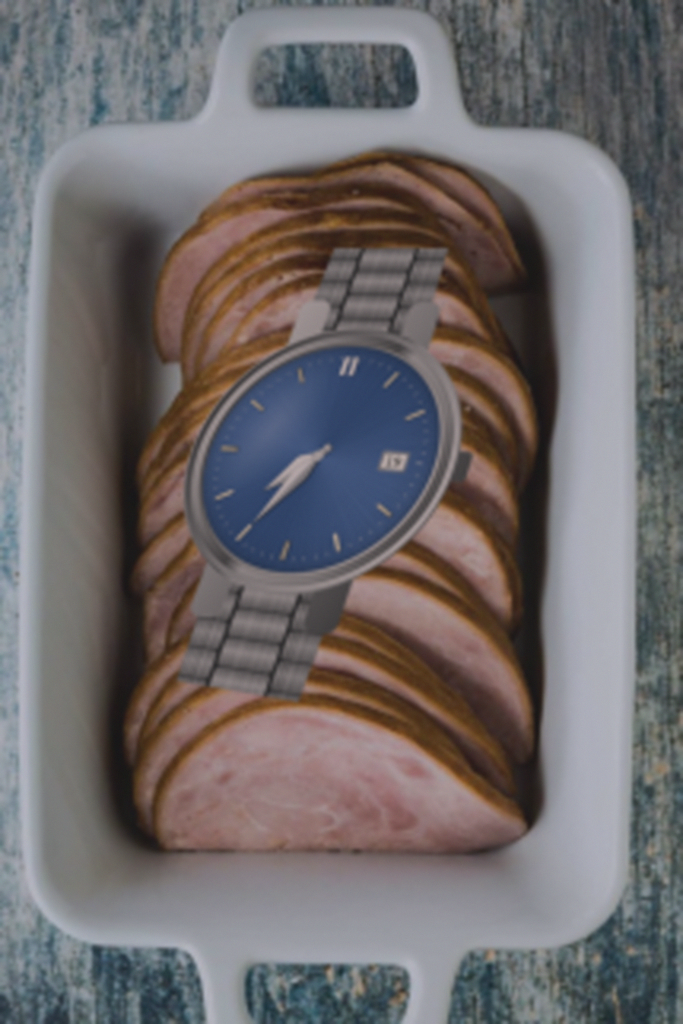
7 h 35 min
